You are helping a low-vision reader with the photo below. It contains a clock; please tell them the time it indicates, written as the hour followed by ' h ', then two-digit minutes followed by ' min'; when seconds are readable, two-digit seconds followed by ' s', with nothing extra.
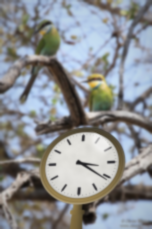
3 h 21 min
